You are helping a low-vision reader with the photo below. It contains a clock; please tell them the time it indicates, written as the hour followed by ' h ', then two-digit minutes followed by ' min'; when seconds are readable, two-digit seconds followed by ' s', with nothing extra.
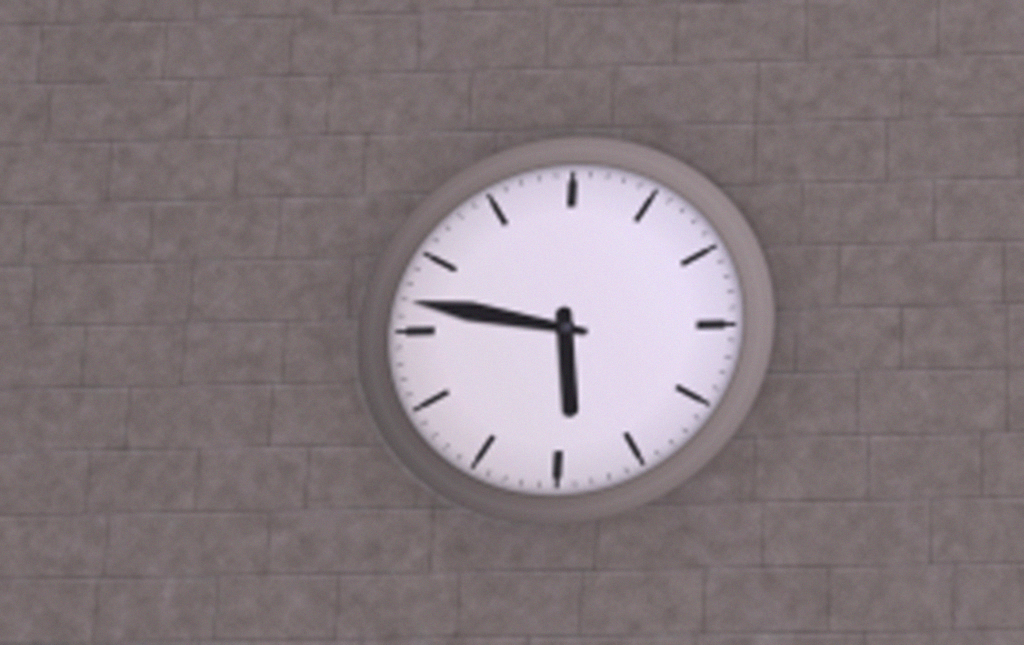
5 h 47 min
